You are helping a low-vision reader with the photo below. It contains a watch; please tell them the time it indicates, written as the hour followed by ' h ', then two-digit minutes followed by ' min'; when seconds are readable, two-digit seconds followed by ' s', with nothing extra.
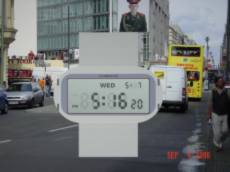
5 h 16 min 20 s
